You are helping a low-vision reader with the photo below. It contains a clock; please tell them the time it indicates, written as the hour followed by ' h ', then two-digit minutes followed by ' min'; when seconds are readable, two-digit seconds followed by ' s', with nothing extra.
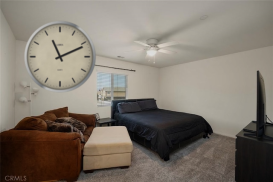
11 h 11 min
